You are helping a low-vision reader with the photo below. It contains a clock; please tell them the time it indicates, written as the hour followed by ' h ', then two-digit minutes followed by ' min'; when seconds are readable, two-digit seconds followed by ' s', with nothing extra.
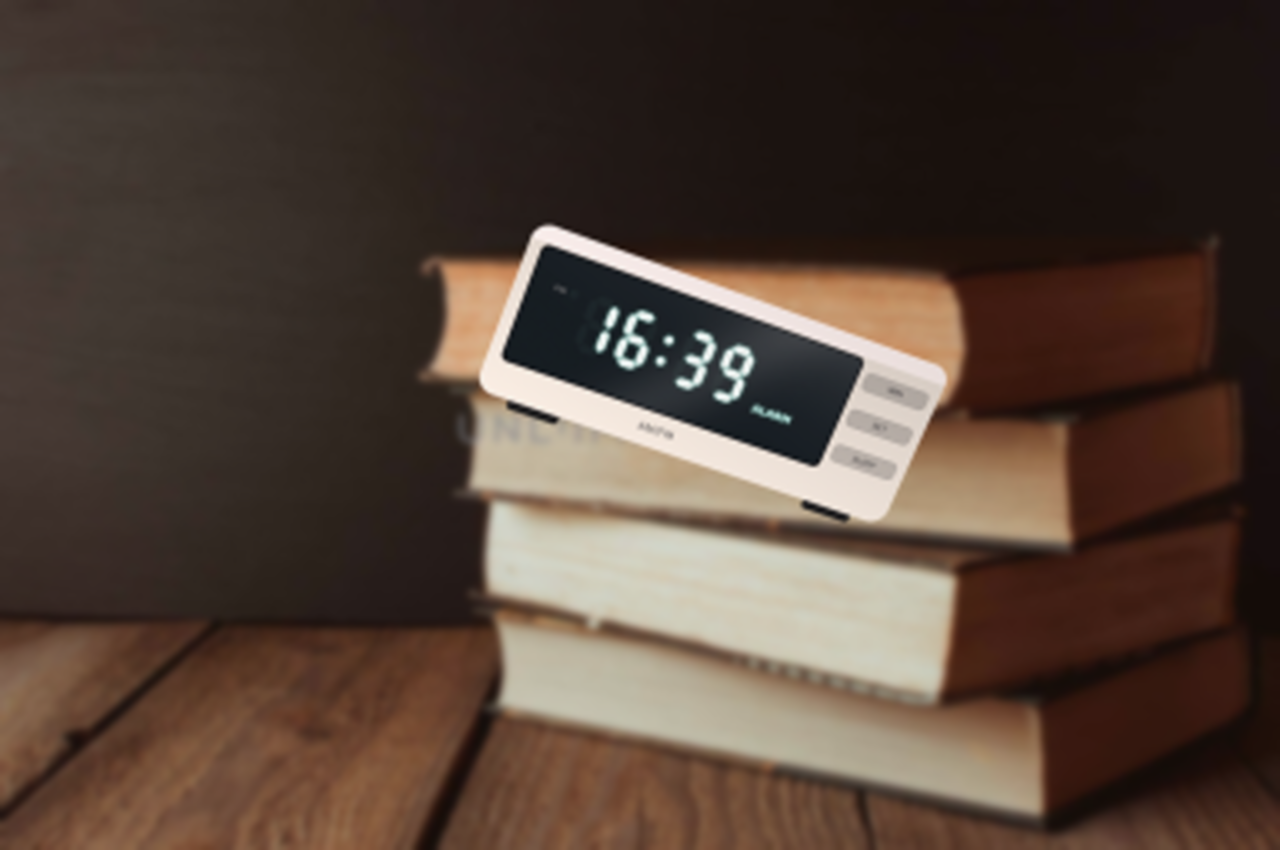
16 h 39 min
